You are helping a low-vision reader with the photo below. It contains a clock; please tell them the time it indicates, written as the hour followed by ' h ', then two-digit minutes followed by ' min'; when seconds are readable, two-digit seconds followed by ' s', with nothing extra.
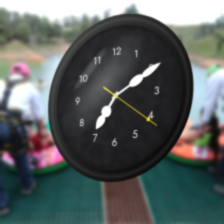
7 h 10 min 21 s
